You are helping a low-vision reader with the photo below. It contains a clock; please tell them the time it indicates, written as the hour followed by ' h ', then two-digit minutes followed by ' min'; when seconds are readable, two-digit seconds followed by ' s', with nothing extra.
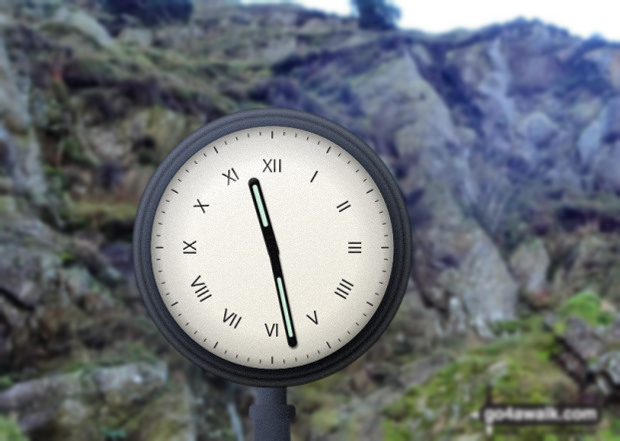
11 h 28 min
